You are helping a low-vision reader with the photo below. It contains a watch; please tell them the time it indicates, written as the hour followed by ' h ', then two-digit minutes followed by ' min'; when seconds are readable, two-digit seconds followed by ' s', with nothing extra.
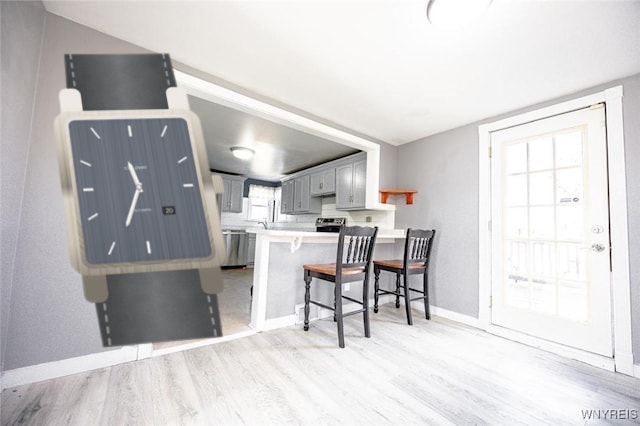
11 h 34 min
